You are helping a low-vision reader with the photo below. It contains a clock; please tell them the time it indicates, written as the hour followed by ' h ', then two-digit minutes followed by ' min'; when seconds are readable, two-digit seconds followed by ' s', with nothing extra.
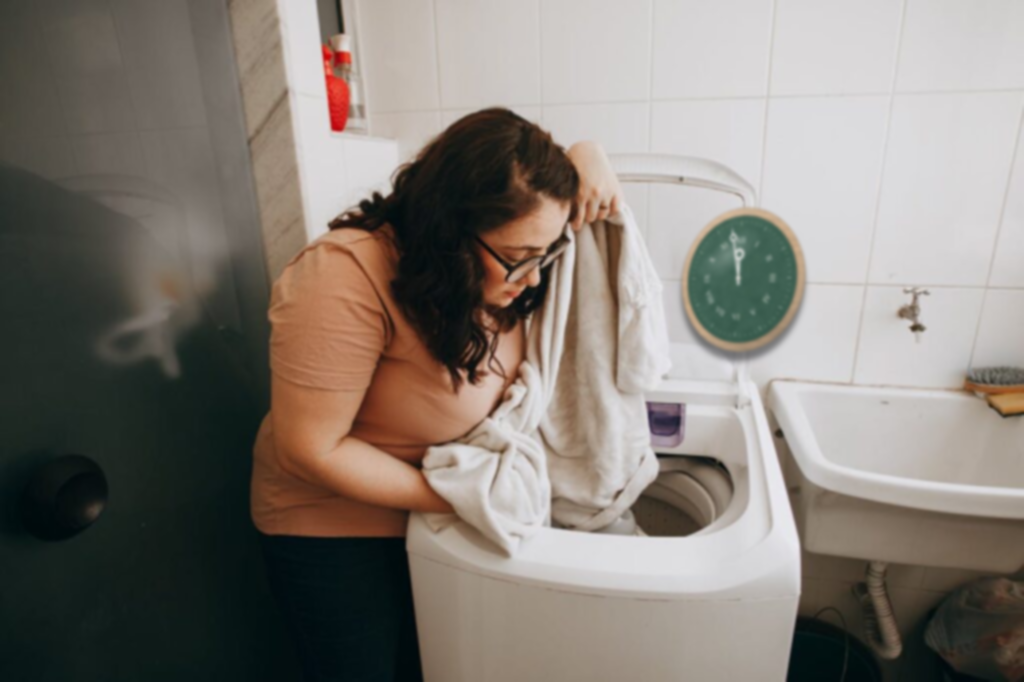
11 h 58 min
